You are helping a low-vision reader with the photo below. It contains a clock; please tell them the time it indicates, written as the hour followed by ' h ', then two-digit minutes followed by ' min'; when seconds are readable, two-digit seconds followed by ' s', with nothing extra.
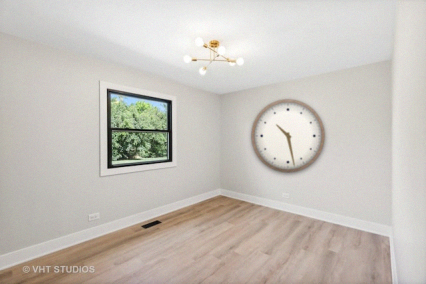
10 h 28 min
